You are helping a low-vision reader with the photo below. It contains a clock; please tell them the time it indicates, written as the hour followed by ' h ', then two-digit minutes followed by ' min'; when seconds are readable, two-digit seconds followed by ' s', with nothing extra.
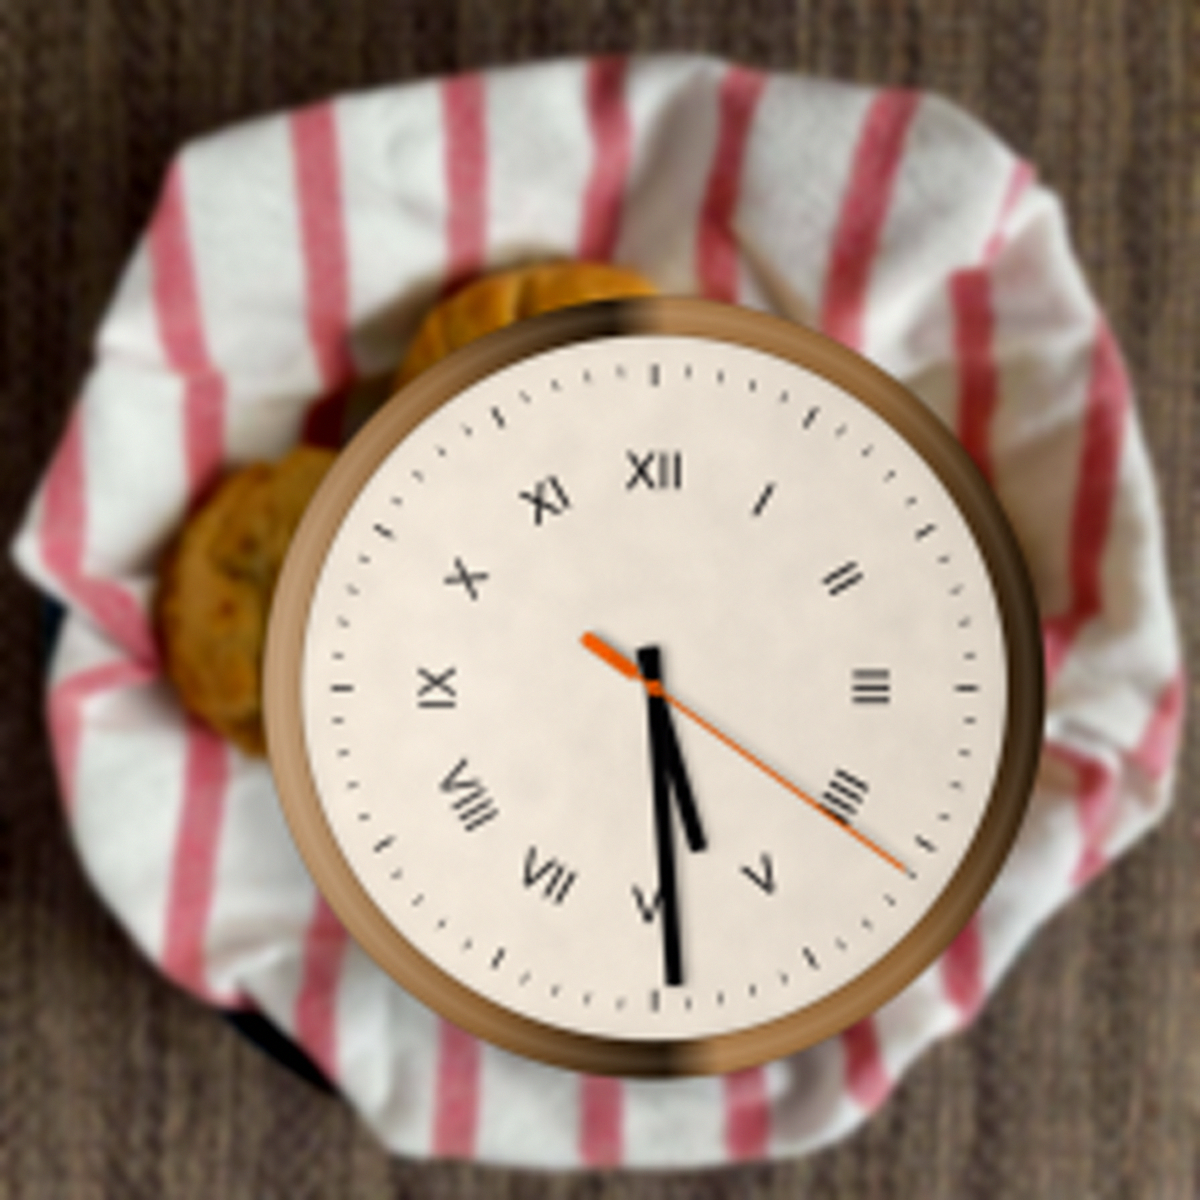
5 h 29 min 21 s
